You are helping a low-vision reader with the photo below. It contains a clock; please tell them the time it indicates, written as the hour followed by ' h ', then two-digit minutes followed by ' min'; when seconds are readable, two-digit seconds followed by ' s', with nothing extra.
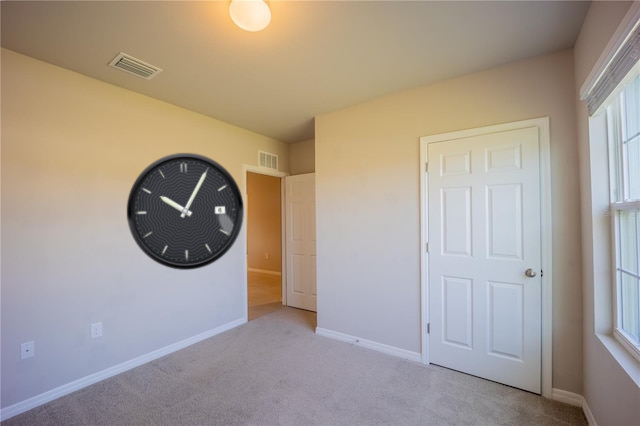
10 h 05 min
